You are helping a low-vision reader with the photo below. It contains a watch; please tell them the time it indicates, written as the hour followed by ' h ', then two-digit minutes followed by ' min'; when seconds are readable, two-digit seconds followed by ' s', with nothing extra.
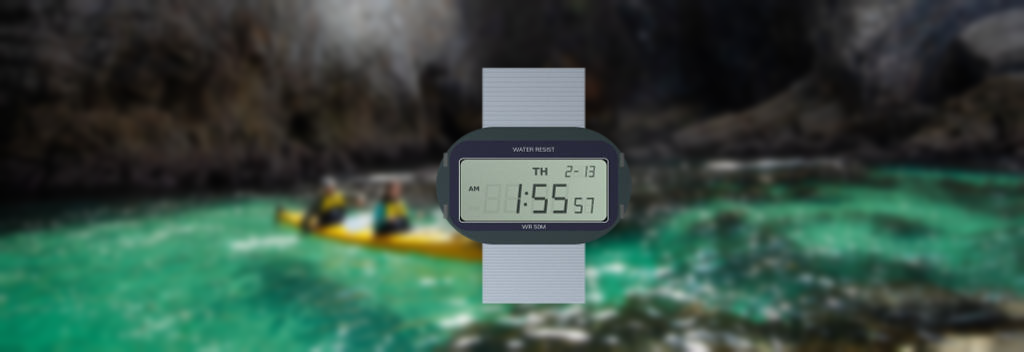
1 h 55 min 57 s
